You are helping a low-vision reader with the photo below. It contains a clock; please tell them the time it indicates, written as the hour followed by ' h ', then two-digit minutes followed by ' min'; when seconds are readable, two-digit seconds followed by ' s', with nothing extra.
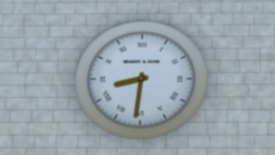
8 h 31 min
